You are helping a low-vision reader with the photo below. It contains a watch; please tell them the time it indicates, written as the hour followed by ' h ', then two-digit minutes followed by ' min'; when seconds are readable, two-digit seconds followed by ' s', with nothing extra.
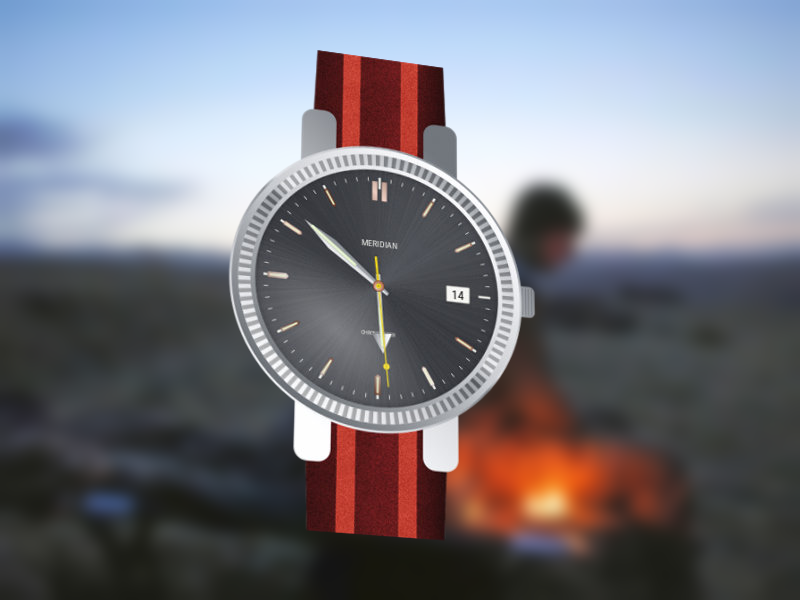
5 h 51 min 29 s
